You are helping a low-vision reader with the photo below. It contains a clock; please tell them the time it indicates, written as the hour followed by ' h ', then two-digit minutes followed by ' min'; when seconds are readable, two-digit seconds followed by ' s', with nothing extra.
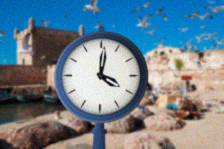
4 h 01 min
